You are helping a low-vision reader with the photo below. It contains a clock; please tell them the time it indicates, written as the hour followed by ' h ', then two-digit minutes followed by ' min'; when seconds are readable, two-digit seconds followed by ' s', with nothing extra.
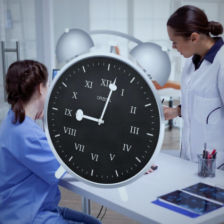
9 h 02 min
